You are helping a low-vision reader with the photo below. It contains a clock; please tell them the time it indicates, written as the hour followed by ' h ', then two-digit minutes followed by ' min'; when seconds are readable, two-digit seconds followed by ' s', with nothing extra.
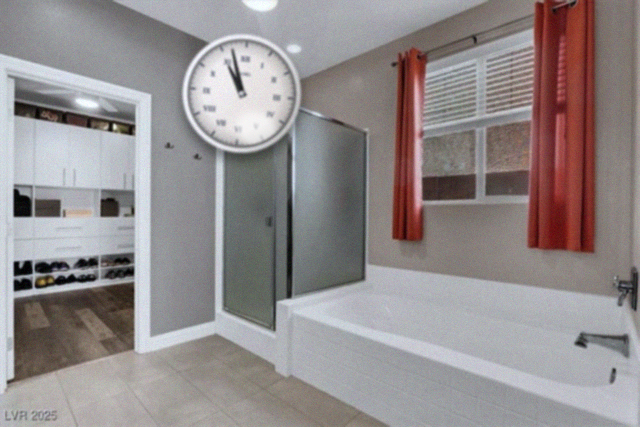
10 h 57 min
